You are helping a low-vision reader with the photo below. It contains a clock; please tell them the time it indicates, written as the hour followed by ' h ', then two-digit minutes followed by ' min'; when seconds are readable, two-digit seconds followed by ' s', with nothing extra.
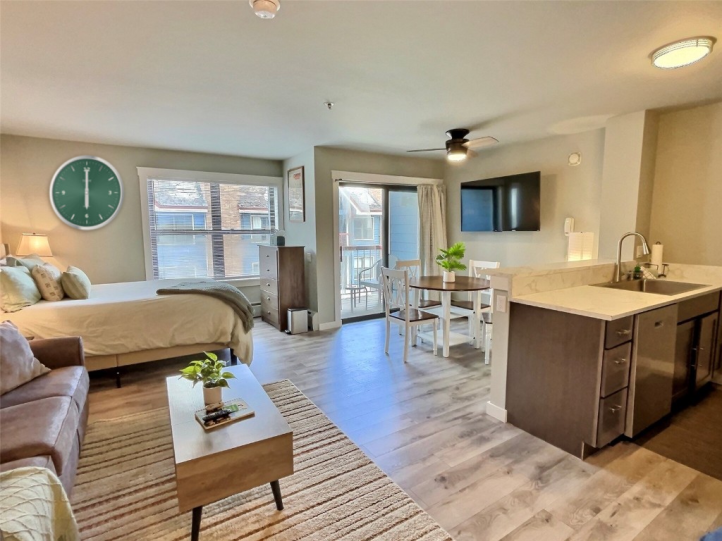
6 h 00 min
